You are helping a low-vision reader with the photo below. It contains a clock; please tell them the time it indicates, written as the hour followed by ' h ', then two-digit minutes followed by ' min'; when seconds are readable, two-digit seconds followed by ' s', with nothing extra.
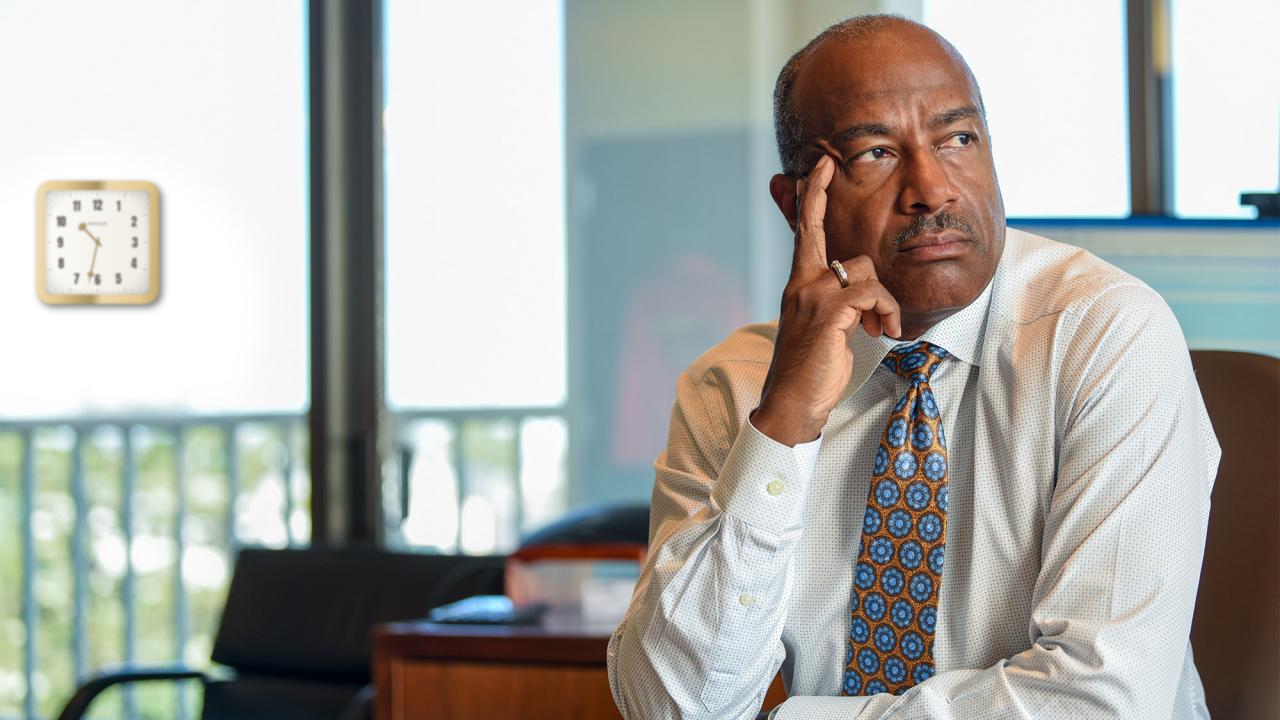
10 h 32 min
